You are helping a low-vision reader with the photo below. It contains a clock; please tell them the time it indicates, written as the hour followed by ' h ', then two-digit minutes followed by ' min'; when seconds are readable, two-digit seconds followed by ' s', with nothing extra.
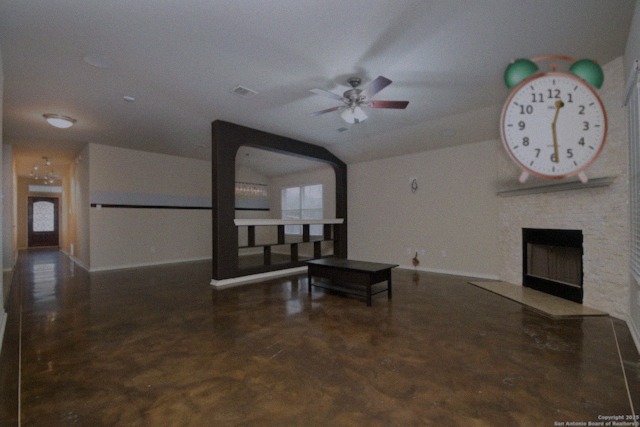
12 h 29 min
